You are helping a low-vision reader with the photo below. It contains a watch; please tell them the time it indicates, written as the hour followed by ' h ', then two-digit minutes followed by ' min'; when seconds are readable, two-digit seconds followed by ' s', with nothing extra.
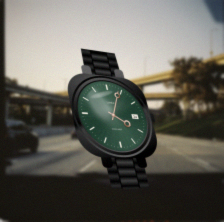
4 h 04 min
